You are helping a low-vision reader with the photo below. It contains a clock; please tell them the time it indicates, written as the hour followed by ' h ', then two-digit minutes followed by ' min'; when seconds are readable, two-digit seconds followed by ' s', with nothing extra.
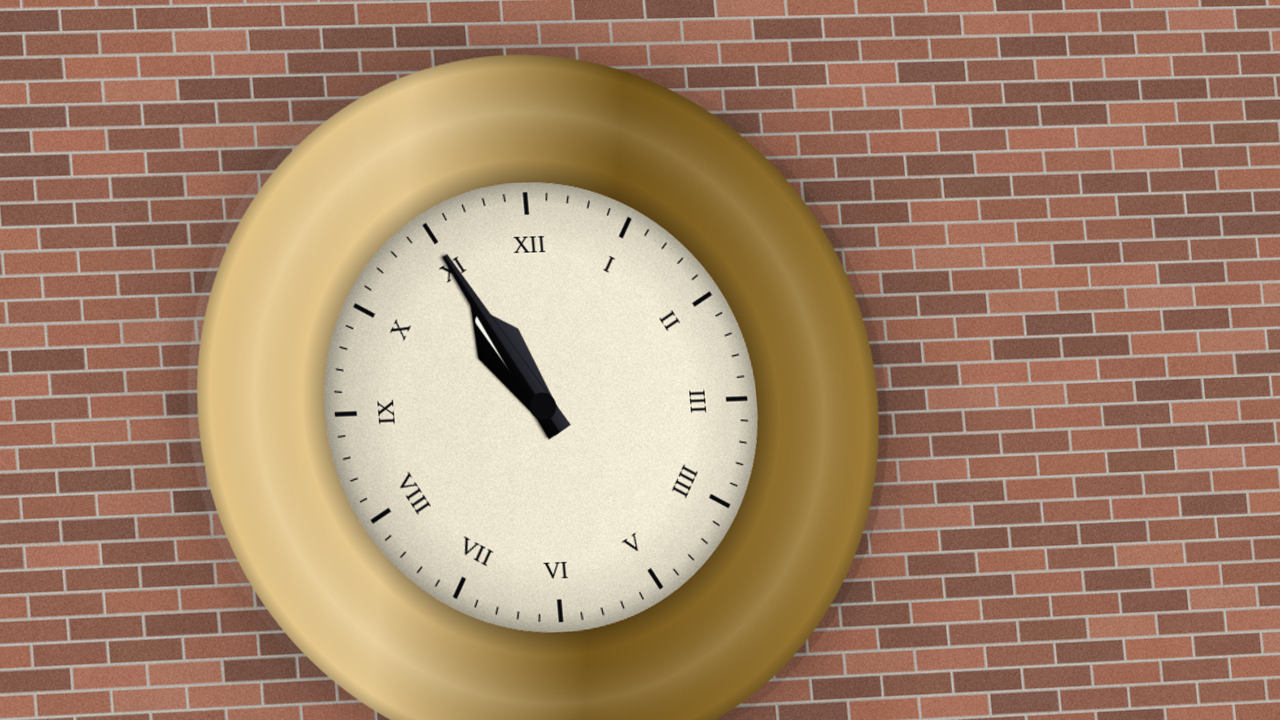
10 h 55 min
